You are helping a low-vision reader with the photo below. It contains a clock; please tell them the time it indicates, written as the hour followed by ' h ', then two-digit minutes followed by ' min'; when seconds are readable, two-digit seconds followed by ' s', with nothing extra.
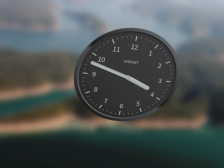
3 h 48 min
